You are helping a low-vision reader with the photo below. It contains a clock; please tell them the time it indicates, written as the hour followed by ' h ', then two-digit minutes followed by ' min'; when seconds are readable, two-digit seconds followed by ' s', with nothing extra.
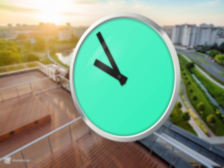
9 h 55 min
